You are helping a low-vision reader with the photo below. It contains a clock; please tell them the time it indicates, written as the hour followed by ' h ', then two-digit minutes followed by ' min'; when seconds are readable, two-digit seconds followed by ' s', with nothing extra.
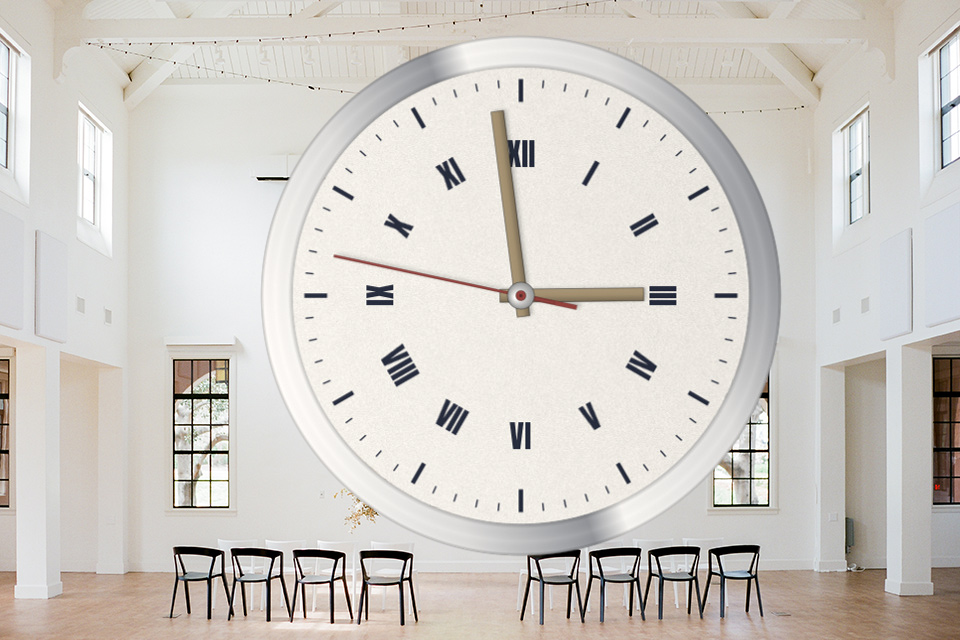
2 h 58 min 47 s
